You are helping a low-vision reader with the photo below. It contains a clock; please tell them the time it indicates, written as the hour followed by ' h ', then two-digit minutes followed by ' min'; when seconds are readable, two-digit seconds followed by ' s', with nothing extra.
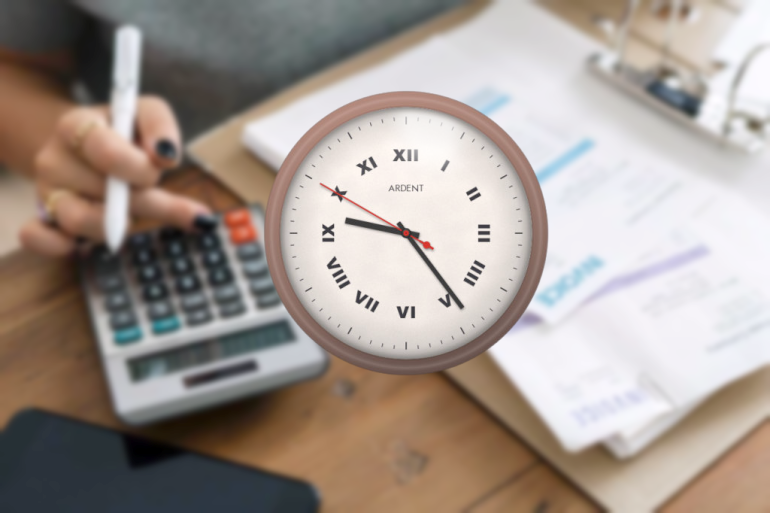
9 h 23 min 50 s
